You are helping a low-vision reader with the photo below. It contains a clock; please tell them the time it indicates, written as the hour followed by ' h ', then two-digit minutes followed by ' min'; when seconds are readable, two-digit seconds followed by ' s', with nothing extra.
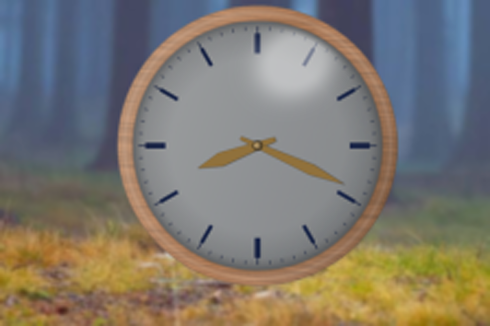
8 h 19 min
